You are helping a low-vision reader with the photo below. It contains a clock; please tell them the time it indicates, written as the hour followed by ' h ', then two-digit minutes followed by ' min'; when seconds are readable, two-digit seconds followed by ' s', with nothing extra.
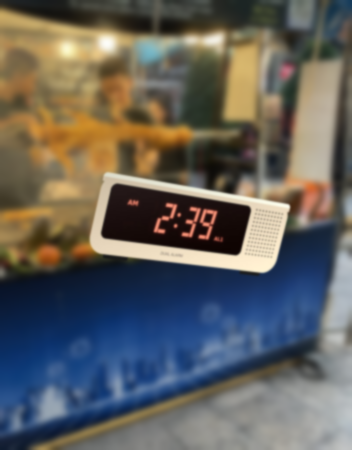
2 h 39 min
